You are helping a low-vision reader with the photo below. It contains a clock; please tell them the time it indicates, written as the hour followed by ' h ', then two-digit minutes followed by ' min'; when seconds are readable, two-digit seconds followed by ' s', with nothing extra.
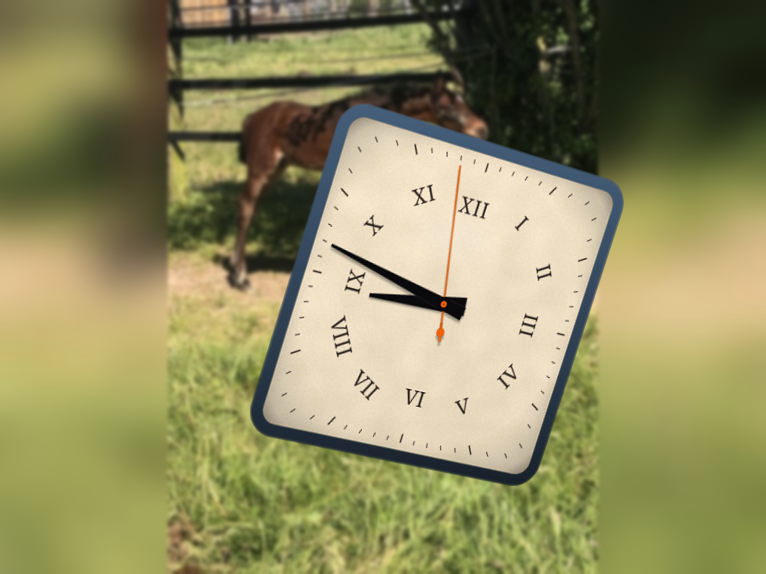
8 h 46 min 58 s
